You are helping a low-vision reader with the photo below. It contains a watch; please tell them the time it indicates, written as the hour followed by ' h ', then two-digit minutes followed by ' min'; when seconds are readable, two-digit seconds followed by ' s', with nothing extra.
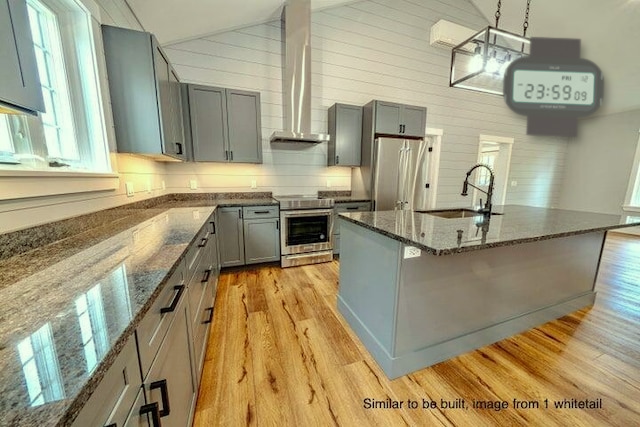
23 h 59 min
